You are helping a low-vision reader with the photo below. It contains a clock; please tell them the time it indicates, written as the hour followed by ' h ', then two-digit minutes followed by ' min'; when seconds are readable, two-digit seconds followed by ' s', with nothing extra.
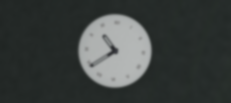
10 h 39 min
